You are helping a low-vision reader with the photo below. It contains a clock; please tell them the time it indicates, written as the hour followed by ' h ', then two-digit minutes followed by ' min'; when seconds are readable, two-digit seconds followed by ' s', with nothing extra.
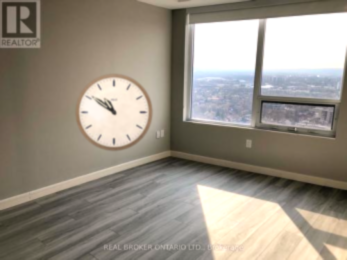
10 h 51 min
